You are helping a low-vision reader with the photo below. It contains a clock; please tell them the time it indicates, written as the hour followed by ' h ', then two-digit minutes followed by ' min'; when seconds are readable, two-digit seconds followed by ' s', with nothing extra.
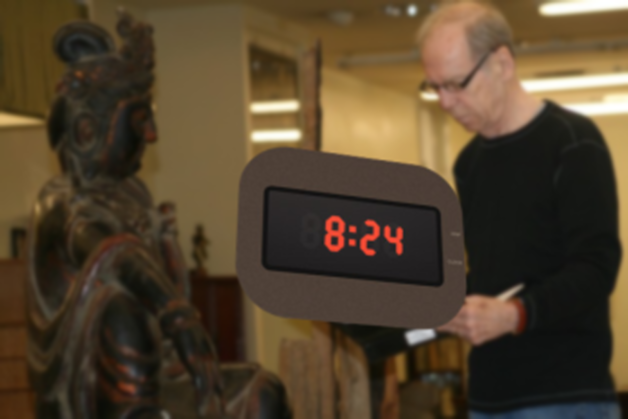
8 h 24 min
